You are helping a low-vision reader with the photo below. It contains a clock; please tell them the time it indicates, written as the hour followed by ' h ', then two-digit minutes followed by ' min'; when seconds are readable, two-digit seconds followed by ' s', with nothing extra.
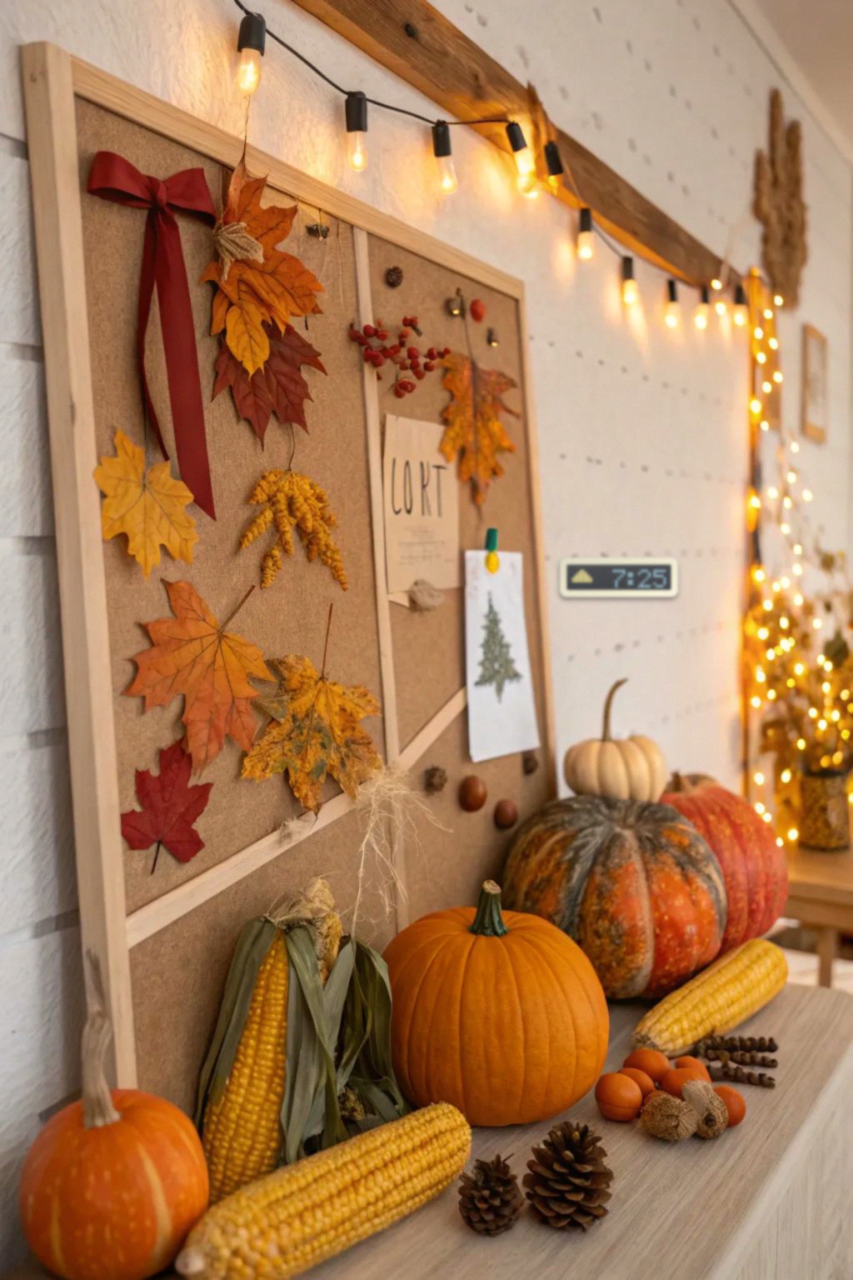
7 h 25 min
